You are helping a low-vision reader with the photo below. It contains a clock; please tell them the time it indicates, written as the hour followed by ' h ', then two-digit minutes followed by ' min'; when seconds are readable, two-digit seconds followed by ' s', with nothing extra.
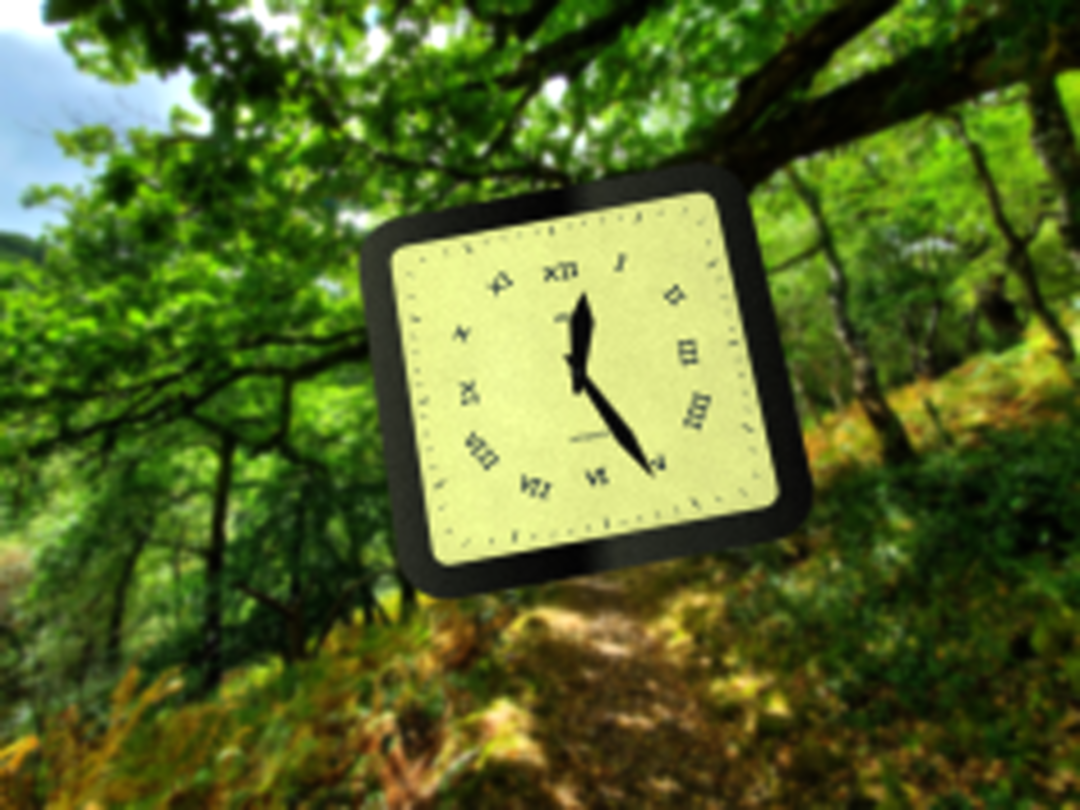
12 h 26 min
